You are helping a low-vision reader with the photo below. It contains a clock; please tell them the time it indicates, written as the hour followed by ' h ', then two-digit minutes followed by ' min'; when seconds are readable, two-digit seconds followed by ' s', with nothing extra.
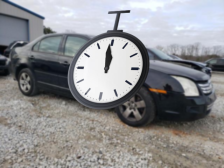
11 h 59 min
